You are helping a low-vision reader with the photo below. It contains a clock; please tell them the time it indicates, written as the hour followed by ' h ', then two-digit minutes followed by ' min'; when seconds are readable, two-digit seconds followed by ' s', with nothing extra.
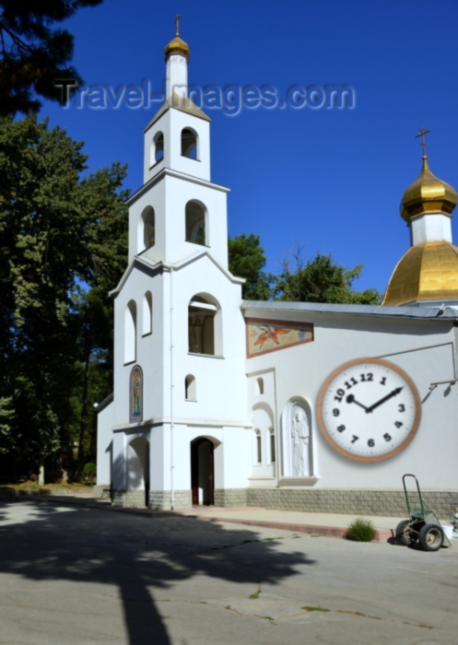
10 h 10 min
